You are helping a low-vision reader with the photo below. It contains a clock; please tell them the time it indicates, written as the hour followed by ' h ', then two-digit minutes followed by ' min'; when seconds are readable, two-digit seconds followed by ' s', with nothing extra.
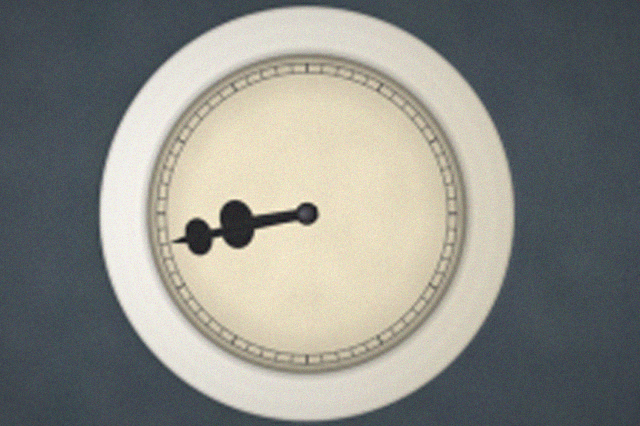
8 h 43 min
